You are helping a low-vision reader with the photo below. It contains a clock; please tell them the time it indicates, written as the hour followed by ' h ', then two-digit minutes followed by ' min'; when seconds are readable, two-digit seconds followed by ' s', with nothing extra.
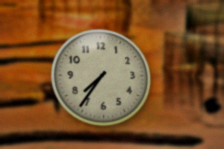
7 h 36 min
